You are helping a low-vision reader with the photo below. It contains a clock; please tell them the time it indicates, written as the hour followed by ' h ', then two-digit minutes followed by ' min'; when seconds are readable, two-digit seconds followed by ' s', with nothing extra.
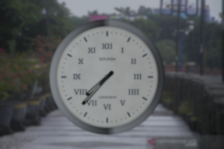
7 h 37 min
